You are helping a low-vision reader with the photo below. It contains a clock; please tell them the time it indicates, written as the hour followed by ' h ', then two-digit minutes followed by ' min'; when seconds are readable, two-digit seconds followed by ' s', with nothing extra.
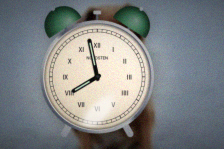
7 h 58 min
